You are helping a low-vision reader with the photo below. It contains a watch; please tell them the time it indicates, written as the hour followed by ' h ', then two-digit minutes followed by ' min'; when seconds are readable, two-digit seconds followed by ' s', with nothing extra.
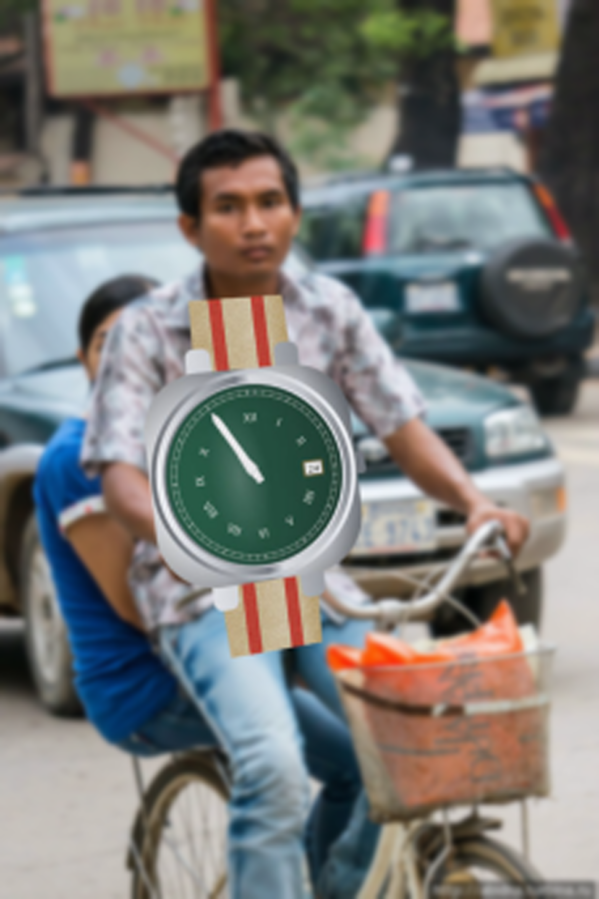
10 h 55 min
